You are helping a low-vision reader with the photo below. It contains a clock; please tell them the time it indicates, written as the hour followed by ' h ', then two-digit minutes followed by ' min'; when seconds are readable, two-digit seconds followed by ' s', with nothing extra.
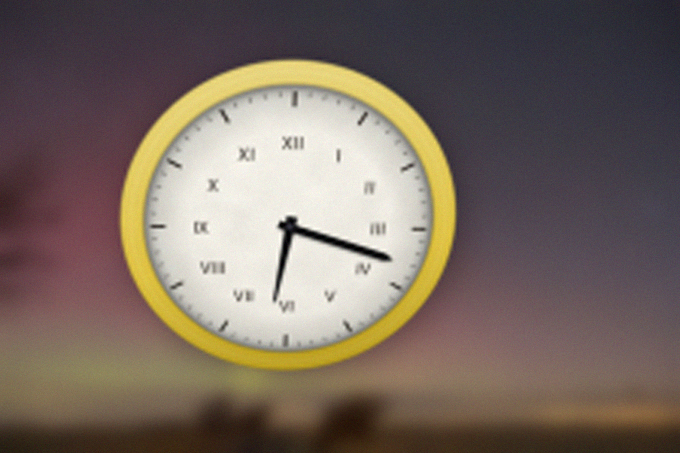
6 h 18 min
